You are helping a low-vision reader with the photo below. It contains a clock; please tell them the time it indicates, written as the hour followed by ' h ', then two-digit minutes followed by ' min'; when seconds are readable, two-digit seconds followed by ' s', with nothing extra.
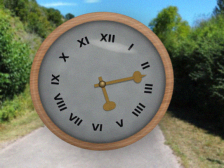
5 h 12 min
